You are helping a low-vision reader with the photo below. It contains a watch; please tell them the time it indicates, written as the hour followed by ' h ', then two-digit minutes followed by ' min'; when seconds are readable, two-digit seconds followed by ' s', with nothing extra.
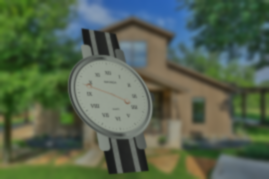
3 h 48 min
